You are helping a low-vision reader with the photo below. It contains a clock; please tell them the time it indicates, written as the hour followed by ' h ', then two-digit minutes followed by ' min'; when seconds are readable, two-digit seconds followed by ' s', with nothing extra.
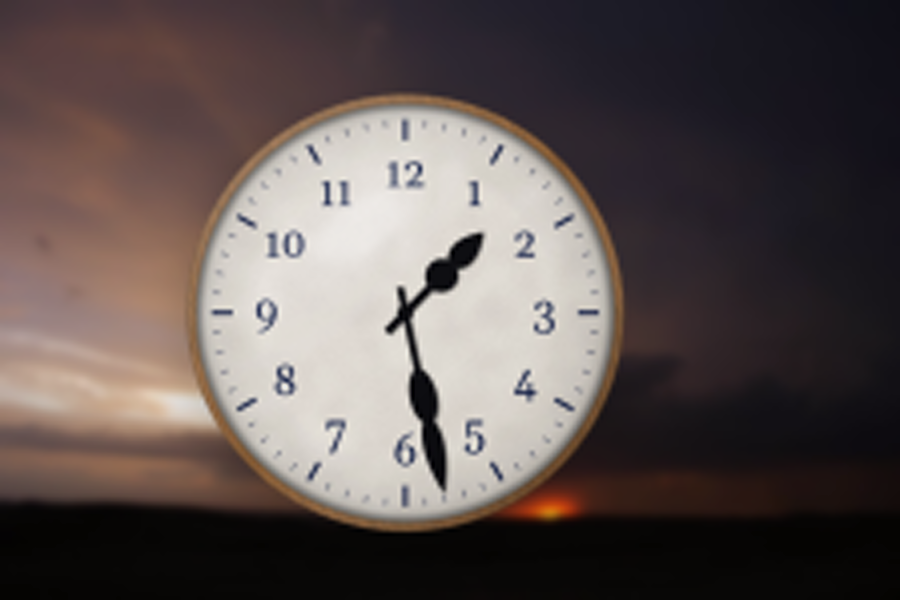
1 h 28 min
